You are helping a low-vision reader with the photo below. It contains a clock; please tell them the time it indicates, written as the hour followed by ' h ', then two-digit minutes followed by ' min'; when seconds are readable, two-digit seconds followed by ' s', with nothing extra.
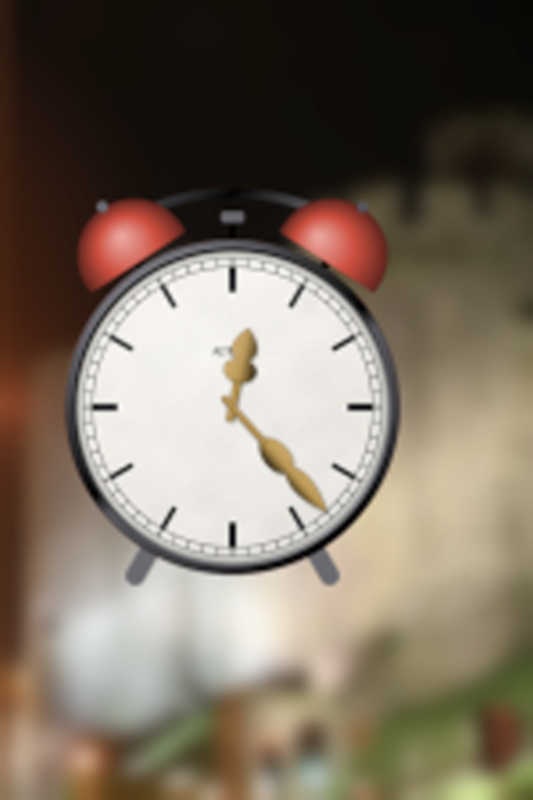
12 h 23 min
